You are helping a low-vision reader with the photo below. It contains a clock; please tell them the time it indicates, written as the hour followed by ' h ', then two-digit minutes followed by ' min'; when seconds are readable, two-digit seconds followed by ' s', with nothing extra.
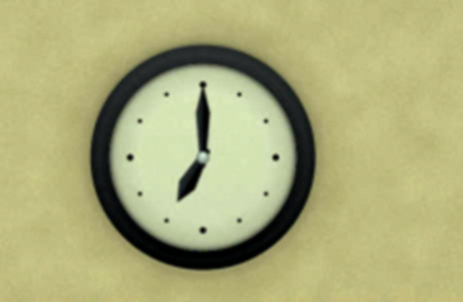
7 h 00 min
